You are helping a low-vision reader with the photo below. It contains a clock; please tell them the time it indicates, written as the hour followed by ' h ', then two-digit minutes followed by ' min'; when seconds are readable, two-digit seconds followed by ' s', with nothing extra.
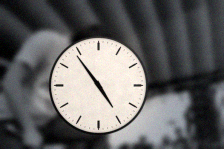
4 h 54 min
